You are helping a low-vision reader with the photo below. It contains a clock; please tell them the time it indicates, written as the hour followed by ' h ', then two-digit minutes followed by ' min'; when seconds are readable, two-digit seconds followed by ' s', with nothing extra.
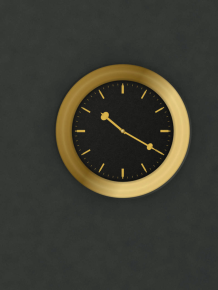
10 h 20 min
